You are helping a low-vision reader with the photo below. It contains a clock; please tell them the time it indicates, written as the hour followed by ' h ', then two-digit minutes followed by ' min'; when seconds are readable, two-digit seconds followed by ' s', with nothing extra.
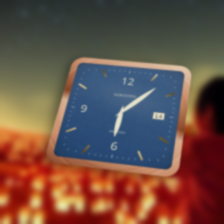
6 h 07 min
